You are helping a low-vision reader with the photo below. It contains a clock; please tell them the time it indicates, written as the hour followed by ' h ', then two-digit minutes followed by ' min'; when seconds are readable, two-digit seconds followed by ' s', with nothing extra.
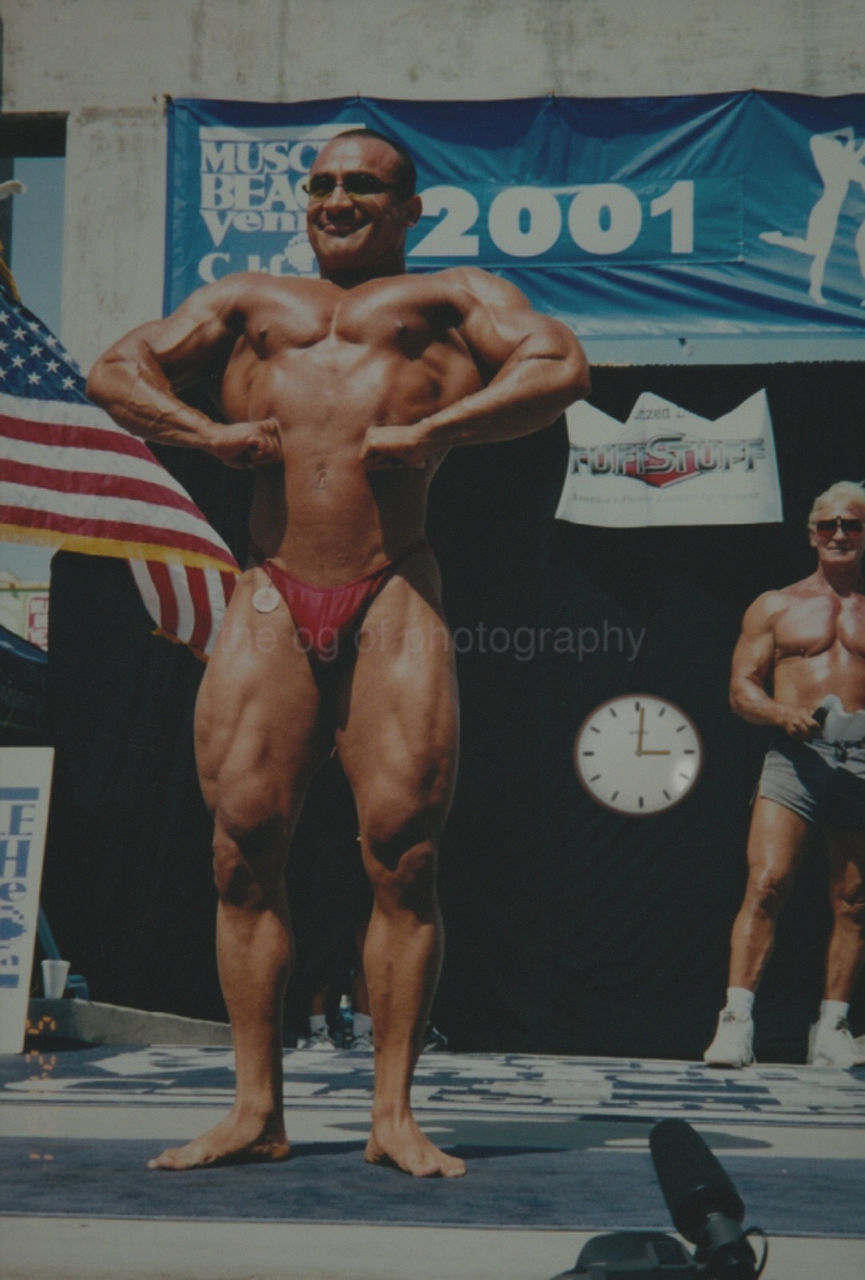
3 h 01 min
